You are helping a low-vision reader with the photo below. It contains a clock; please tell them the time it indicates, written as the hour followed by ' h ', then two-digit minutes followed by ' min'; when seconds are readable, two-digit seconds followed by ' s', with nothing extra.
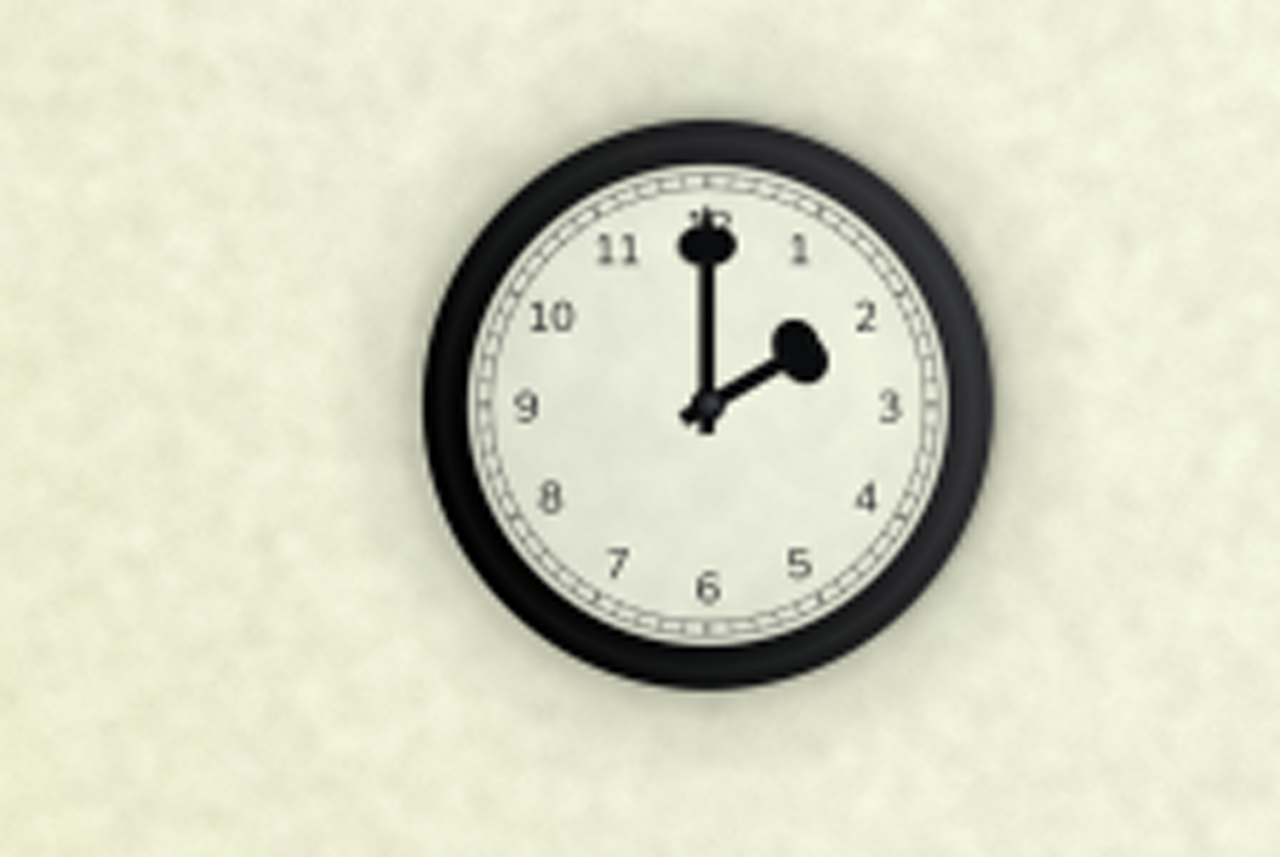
2 h 00 min
